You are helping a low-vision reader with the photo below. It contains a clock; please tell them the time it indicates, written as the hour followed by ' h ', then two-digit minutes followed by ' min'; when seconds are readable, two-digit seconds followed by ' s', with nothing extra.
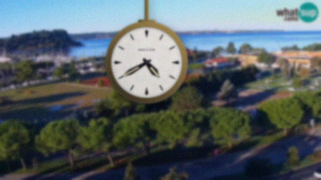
4 h 40 min
